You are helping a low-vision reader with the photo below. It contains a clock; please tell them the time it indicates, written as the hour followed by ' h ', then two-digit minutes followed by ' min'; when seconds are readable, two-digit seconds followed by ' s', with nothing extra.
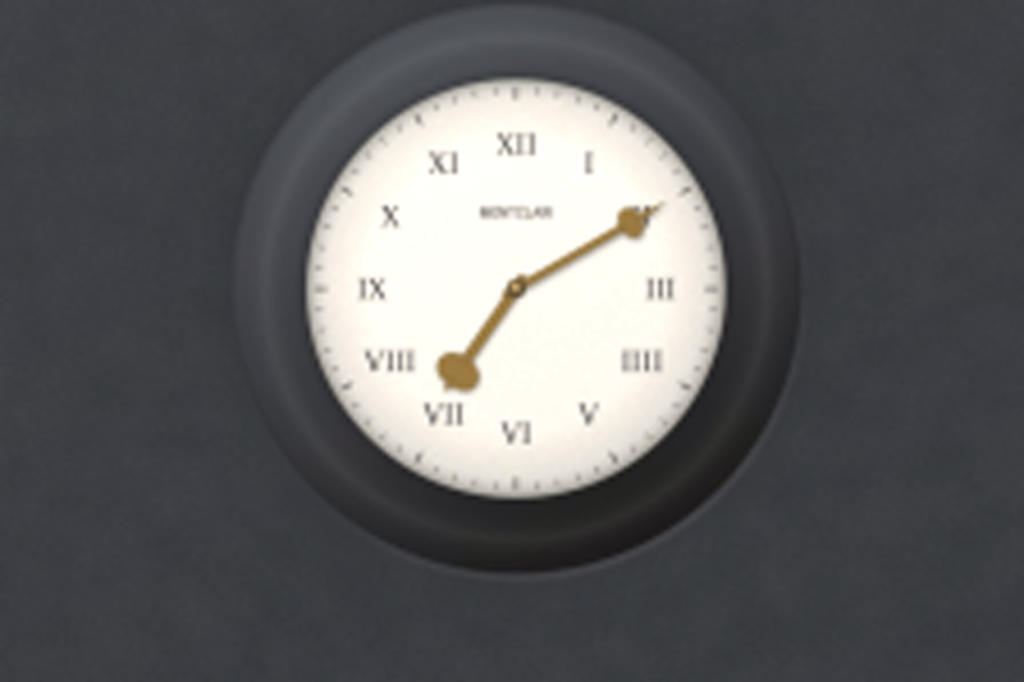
7 h 10 min
